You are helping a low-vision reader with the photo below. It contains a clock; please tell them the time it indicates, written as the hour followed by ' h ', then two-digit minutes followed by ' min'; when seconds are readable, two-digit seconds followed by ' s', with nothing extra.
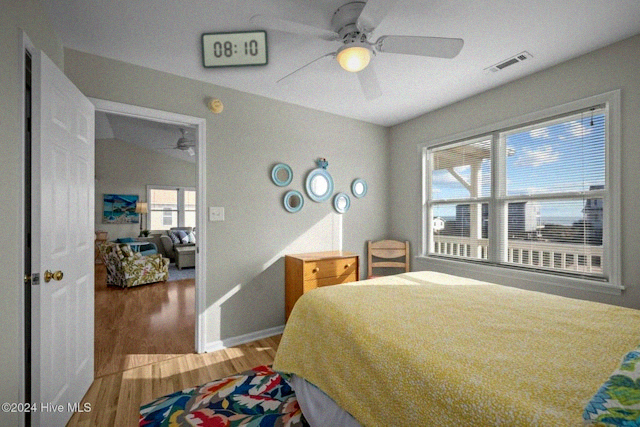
8 h 10 min
